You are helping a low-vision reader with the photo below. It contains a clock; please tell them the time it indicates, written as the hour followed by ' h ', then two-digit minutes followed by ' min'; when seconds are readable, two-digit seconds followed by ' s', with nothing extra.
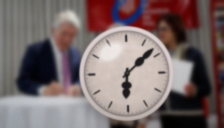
6 h 08 min
